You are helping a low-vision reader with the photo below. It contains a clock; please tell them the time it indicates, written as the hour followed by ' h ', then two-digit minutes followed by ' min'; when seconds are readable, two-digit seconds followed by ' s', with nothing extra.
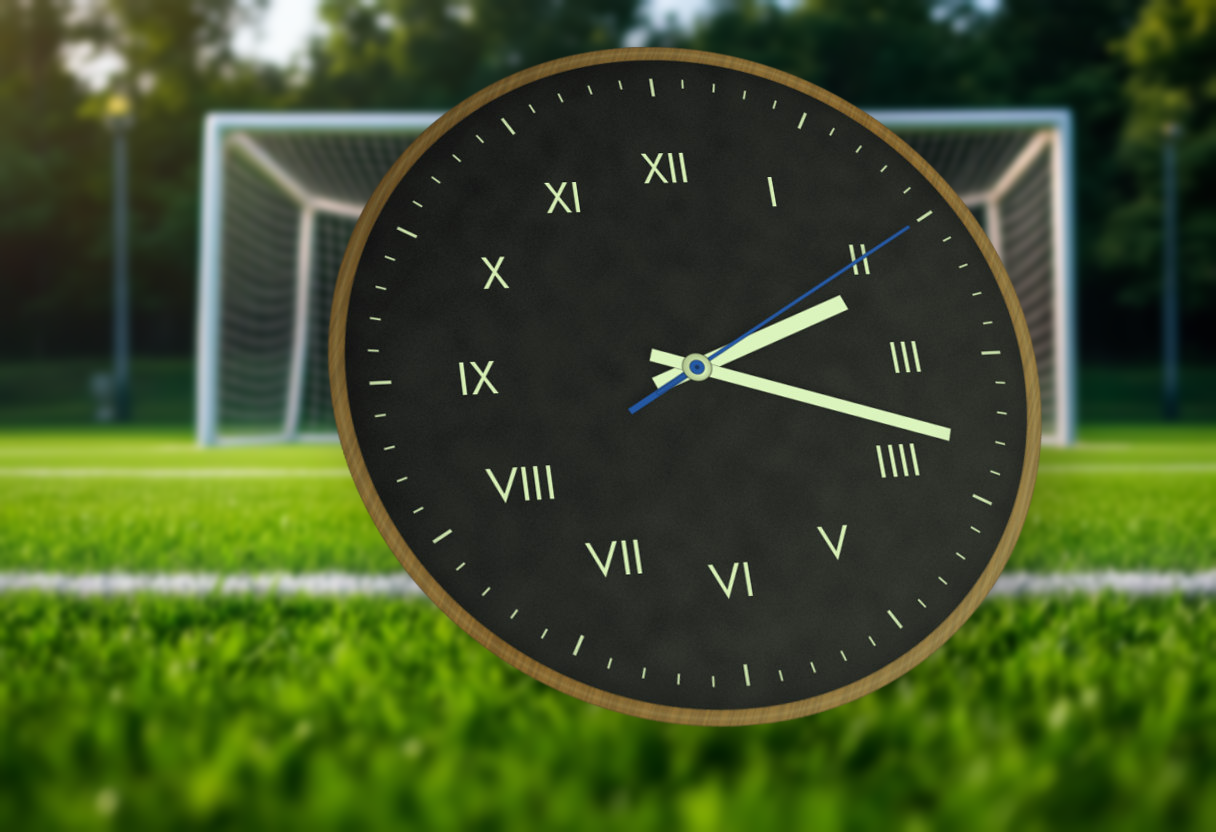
2 h 18 min 10 s
